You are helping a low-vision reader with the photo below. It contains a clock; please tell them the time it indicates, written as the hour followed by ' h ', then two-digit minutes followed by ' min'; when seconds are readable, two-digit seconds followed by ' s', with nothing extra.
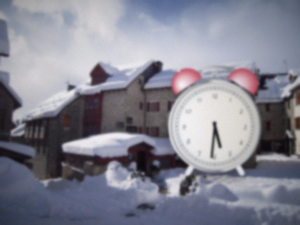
5 h 31 min
